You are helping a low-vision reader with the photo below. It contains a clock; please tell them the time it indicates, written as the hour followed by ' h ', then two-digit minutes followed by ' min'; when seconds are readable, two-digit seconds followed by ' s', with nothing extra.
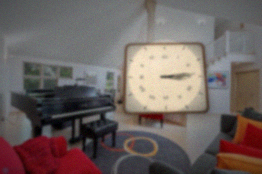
3 h 14 min
